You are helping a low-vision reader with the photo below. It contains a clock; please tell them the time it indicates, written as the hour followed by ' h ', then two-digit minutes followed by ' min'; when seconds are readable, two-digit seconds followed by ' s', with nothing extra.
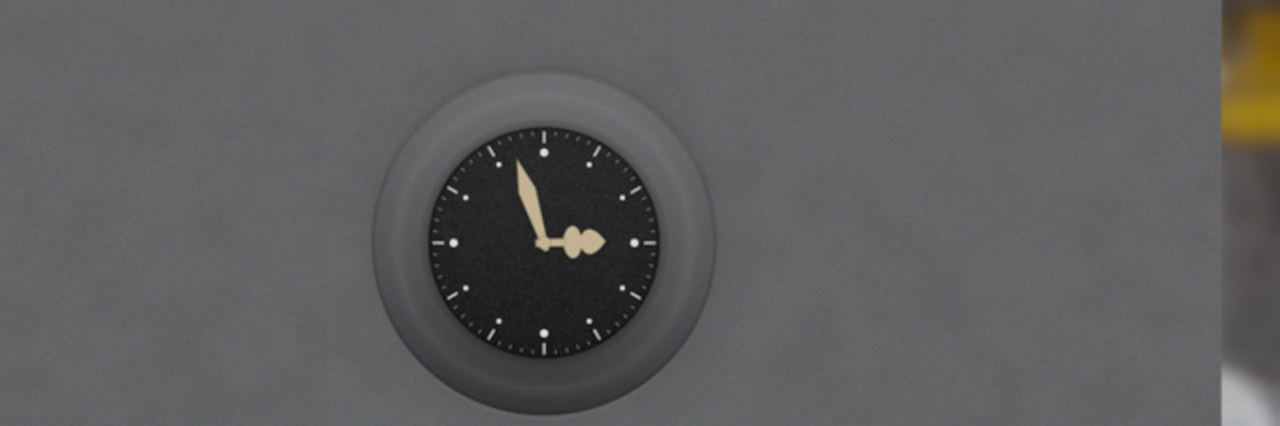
2 h 57 min
